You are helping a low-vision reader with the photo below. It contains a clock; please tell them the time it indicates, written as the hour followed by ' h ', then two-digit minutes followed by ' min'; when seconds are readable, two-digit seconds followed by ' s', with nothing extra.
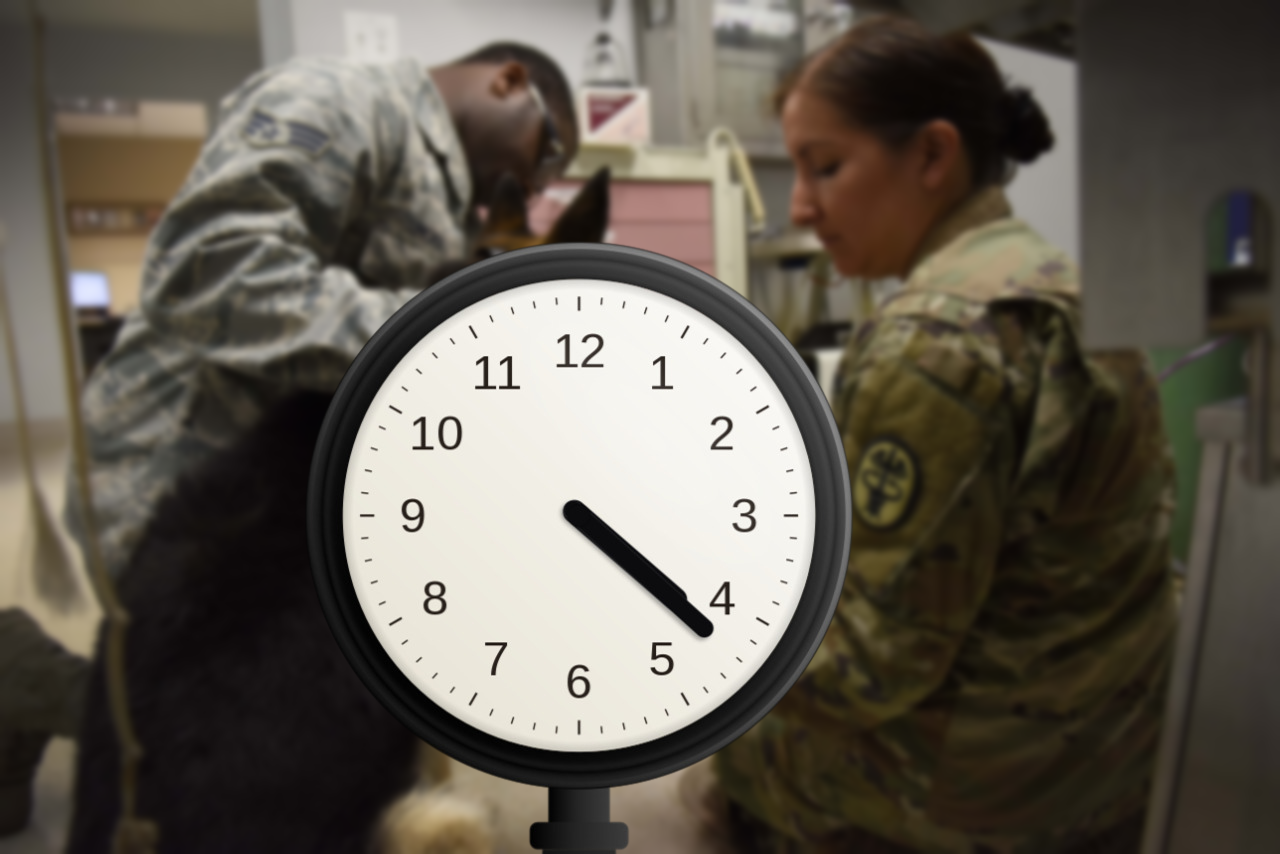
4 h 22 min
